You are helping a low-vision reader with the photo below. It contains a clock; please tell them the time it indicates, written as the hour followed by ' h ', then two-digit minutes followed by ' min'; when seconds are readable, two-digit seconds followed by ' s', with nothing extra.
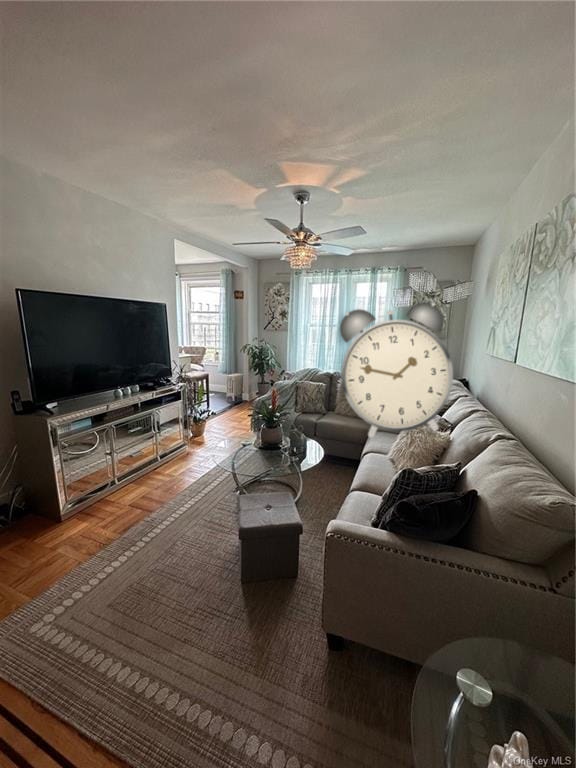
1 h 48 min
